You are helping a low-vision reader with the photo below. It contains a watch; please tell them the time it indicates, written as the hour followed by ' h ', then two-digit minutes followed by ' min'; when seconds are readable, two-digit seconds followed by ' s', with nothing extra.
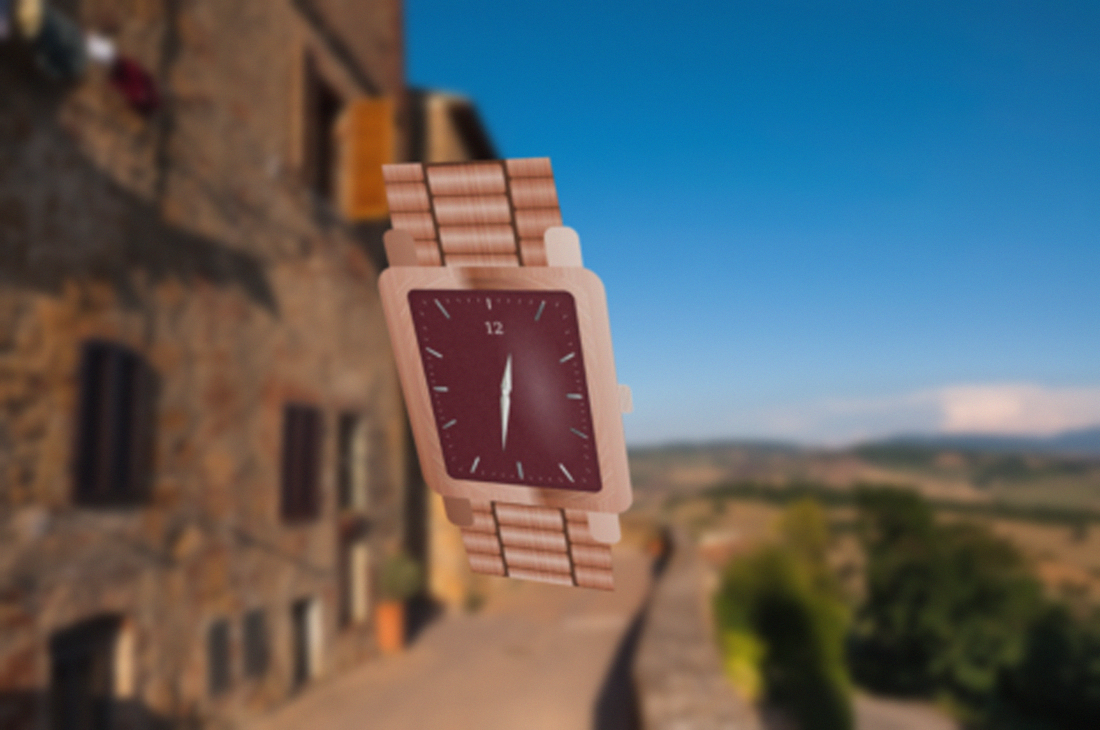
12 h 32 min
